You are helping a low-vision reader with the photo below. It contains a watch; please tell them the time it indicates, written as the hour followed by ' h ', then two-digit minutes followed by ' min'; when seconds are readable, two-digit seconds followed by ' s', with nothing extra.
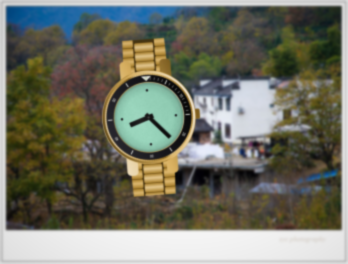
8 h 23 min
